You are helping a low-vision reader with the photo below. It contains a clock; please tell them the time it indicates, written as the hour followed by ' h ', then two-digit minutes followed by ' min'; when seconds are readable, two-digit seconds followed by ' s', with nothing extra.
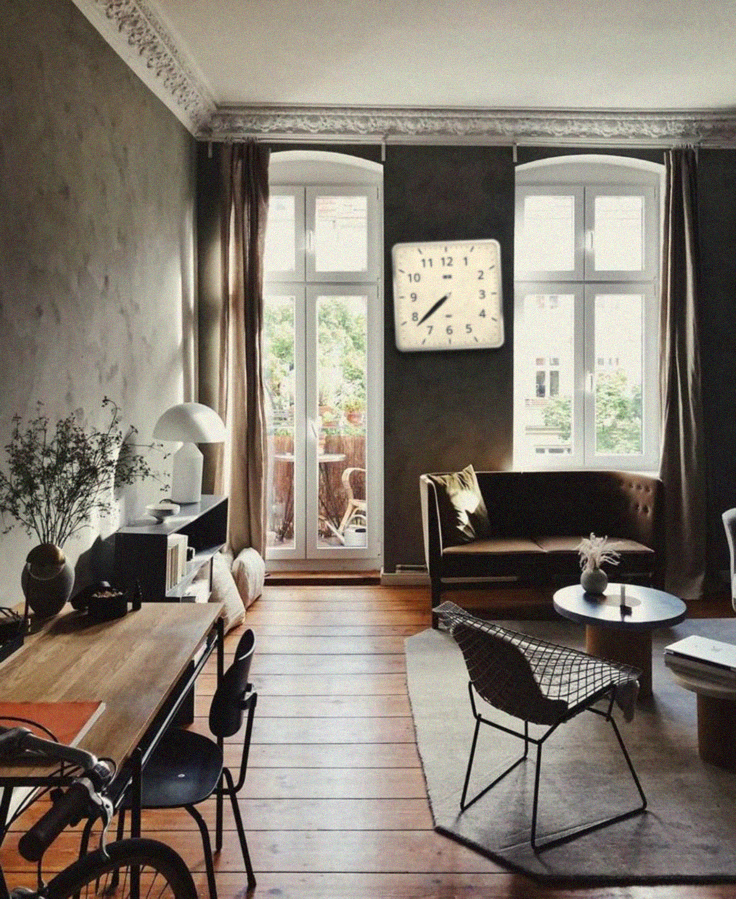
7 h 38 min
